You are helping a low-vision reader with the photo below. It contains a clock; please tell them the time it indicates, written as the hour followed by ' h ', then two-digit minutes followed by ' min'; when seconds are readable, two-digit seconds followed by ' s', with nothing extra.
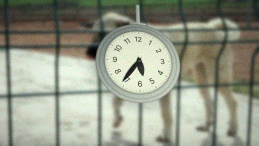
5 h 36 min
